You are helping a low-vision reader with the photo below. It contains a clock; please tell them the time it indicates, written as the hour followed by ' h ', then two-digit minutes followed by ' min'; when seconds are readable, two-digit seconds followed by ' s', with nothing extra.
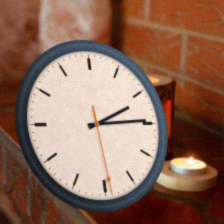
2 h 14 min 29 s
